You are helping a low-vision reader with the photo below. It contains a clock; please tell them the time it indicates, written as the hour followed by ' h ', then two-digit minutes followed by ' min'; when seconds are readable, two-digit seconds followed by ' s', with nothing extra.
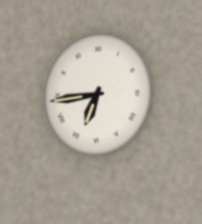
6 h 44 min
